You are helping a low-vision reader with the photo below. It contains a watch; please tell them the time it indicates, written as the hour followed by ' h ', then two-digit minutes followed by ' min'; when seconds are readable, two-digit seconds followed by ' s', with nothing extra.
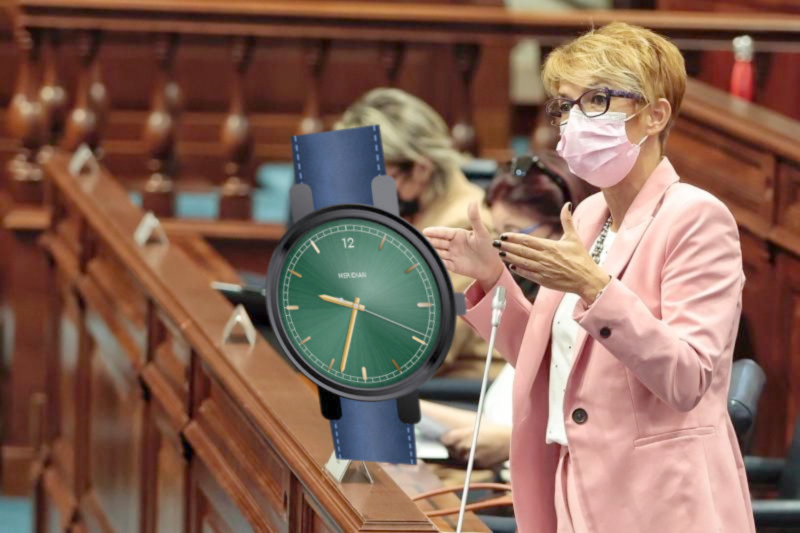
9 h 33 min 19 s
